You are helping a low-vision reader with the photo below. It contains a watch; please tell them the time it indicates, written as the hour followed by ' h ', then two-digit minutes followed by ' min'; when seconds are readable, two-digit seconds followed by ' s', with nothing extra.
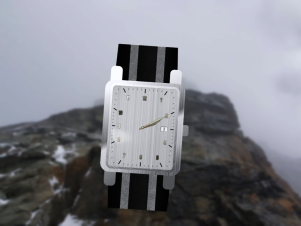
2 h 10 min
